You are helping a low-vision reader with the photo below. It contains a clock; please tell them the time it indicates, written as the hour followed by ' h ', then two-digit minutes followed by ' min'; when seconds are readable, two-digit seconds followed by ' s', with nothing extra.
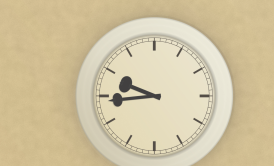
9 h 44 min
